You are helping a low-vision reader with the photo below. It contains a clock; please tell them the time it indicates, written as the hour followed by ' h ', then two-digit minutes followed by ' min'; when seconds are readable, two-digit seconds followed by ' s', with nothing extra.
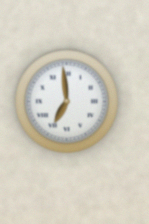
6 h 59 min
